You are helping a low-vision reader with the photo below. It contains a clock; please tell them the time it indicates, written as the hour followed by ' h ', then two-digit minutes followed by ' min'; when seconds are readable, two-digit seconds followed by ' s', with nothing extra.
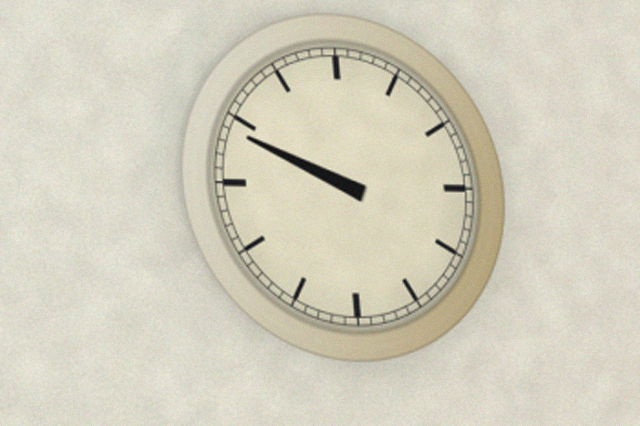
9 h 49 min
